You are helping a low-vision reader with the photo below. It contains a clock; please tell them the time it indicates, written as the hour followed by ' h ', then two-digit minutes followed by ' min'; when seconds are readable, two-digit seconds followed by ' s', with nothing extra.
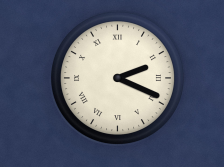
2 h 19 min
